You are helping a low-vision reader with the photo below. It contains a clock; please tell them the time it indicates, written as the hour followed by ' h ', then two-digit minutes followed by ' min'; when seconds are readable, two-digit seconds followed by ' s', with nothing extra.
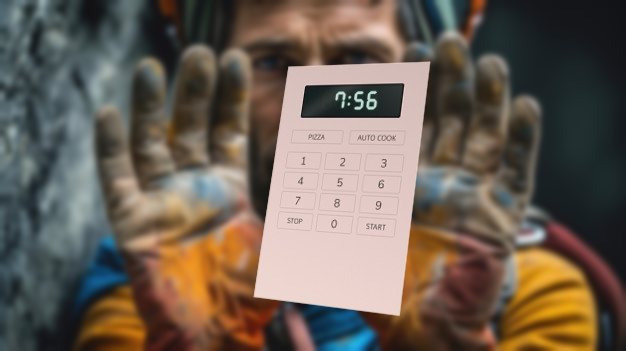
7 h 56 min
